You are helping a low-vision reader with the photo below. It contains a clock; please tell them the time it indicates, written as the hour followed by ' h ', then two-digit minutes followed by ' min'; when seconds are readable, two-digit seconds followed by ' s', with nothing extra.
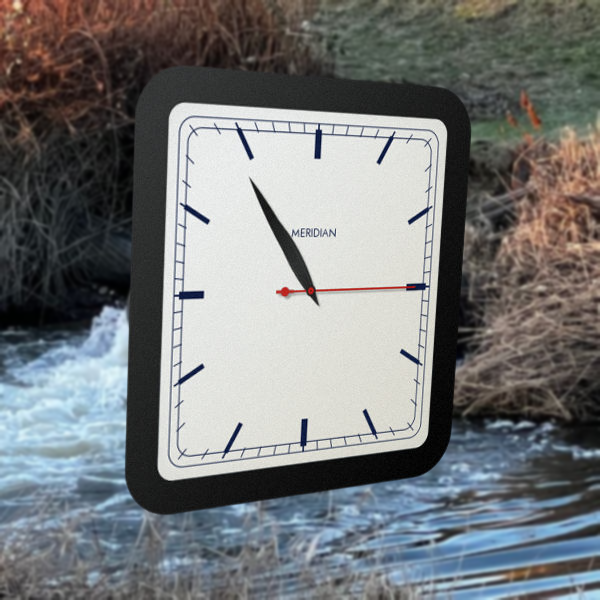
10 h 54 min 15 s
